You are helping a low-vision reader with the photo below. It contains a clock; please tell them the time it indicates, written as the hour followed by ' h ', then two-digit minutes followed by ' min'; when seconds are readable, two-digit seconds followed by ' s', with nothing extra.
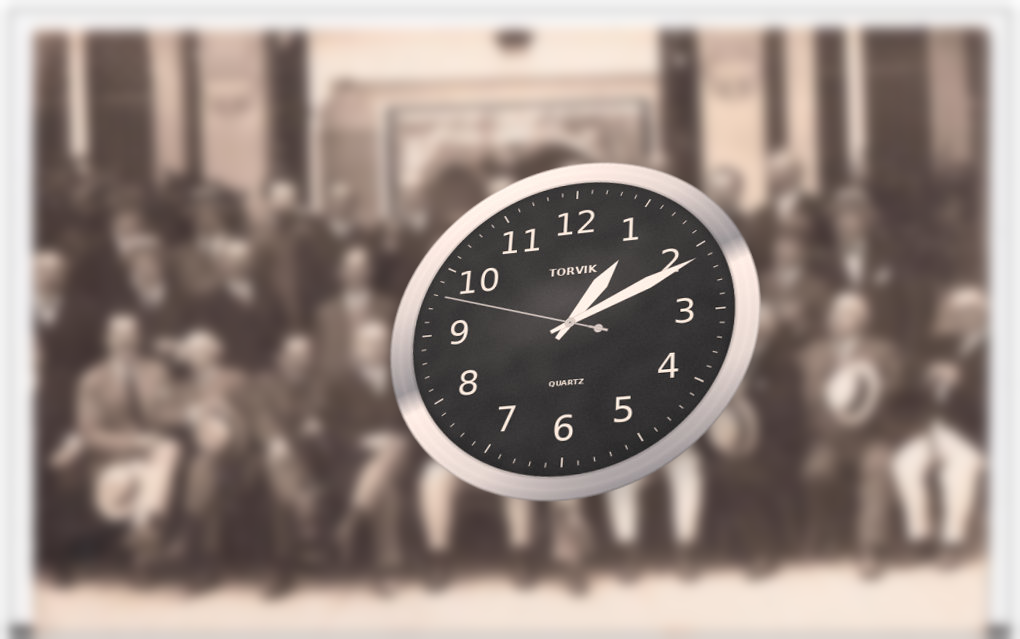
1 h 10 min 48 s
